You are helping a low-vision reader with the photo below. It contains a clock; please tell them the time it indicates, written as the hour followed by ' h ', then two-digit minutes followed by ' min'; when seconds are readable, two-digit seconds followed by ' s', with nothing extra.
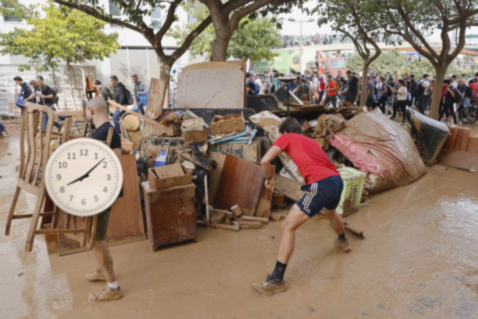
8 h 08 min
